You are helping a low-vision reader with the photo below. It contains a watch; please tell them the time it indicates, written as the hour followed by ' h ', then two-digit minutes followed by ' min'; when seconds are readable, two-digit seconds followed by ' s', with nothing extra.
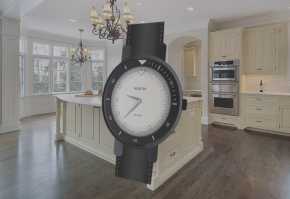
9 h 37 min
